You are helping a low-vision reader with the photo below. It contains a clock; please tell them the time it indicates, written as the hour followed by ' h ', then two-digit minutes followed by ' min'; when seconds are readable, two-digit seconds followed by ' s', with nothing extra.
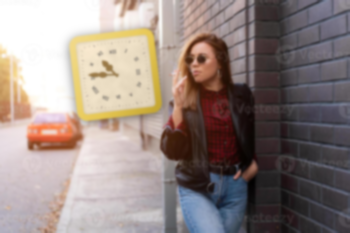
10 h 46 min
